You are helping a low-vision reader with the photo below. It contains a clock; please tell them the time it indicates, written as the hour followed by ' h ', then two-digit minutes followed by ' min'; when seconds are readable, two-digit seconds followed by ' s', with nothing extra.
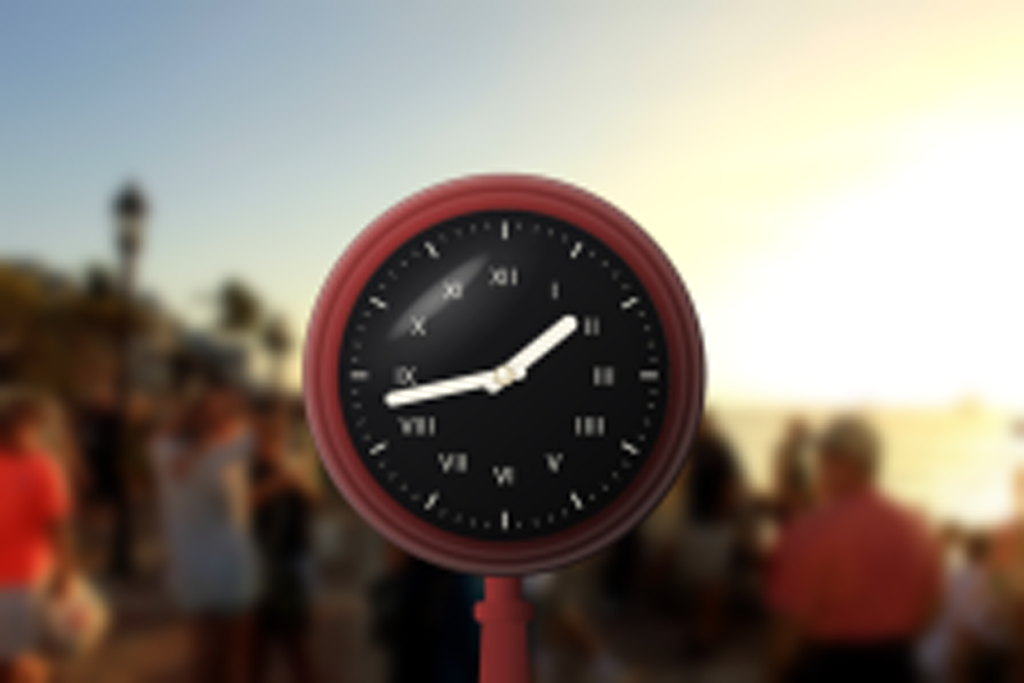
1 h 43 min
